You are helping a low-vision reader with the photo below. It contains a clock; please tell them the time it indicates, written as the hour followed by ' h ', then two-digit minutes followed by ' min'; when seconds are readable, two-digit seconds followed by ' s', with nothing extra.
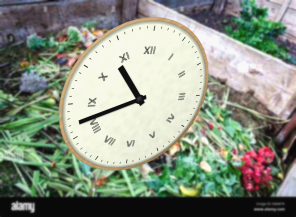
10 h 42 min
